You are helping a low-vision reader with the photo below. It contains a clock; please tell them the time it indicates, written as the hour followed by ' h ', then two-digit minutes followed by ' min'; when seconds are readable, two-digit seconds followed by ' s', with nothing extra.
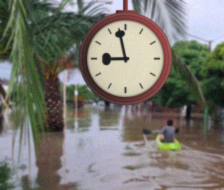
8 h 58 min
